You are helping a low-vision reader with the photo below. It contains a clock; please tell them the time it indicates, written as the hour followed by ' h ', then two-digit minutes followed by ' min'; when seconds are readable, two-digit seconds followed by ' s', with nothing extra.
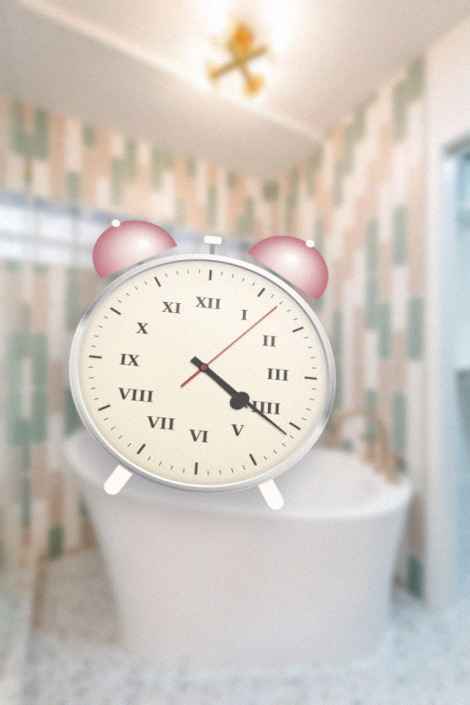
4 h 21 min 07 s
